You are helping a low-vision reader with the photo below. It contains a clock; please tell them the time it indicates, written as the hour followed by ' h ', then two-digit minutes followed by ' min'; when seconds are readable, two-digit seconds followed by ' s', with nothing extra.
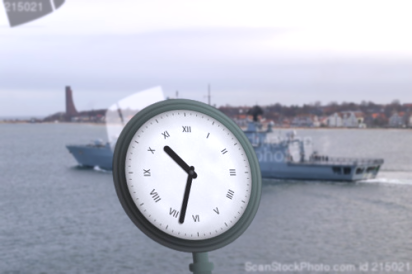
10 h 33 min
